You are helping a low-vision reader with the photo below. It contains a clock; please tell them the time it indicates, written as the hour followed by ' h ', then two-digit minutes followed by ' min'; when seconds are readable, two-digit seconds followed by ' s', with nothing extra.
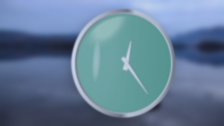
12 h 24 min
